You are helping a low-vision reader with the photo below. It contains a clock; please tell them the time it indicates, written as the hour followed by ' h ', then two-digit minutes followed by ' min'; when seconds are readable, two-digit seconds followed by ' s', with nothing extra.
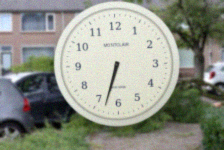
6 h 33 min
